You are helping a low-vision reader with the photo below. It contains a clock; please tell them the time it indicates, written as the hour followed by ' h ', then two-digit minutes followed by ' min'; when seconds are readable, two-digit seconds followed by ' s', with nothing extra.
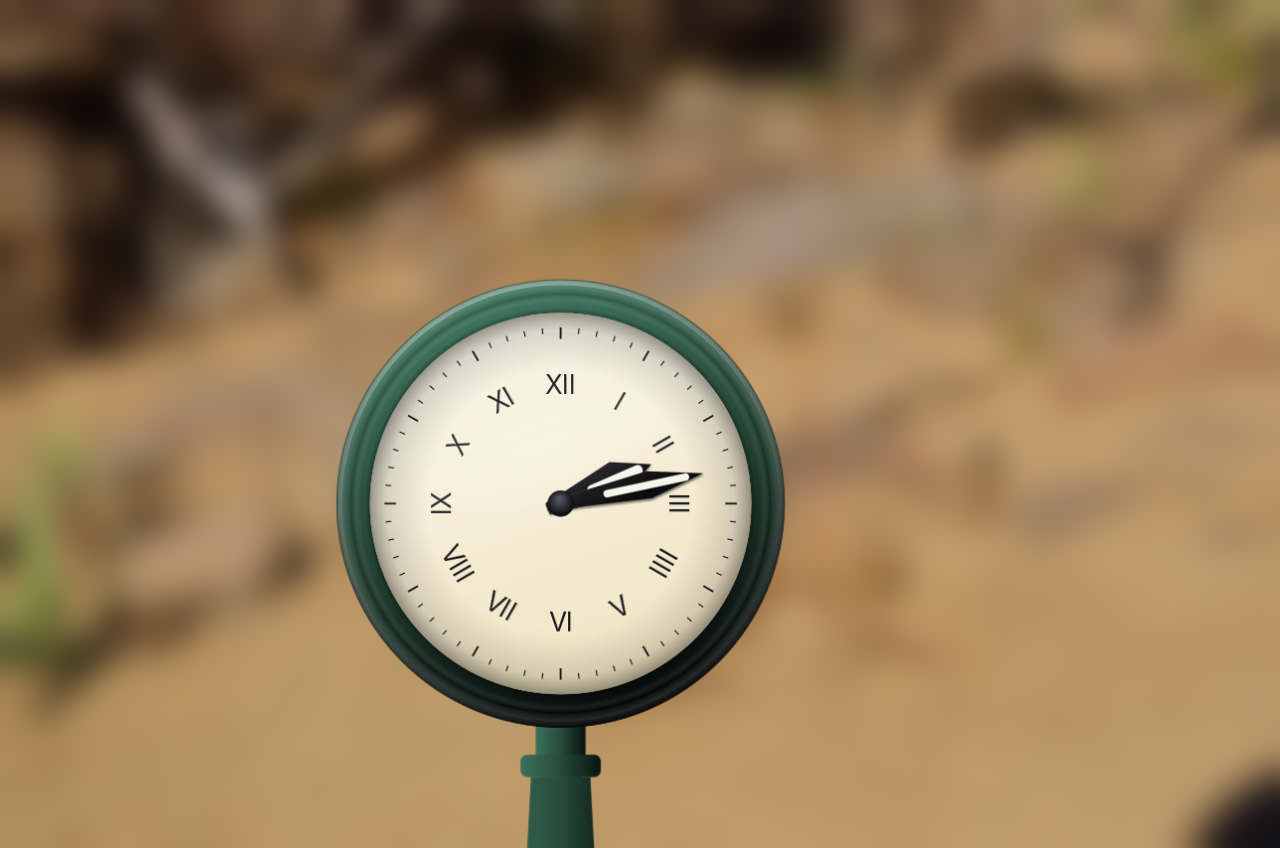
2 h 13 min
